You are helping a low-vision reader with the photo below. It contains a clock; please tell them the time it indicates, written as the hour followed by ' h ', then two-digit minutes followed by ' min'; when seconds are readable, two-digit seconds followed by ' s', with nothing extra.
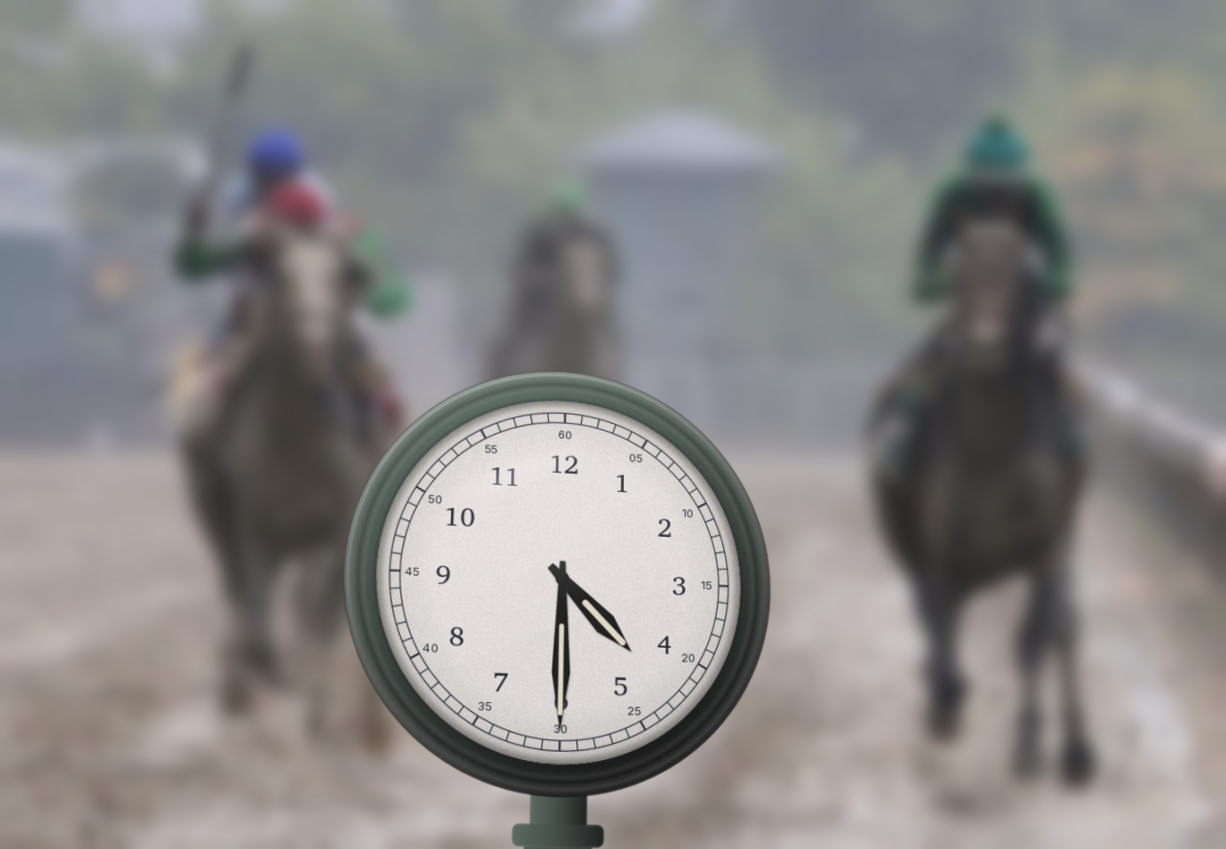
4 h 30 min
